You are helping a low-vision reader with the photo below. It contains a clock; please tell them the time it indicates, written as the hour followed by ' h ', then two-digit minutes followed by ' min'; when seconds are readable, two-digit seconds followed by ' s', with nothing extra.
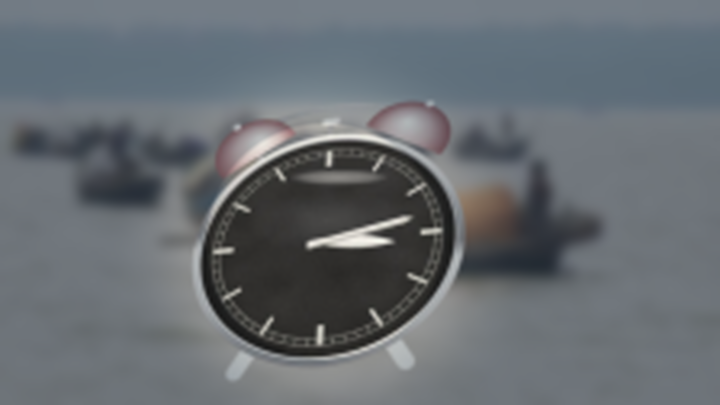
3 h 13 min
